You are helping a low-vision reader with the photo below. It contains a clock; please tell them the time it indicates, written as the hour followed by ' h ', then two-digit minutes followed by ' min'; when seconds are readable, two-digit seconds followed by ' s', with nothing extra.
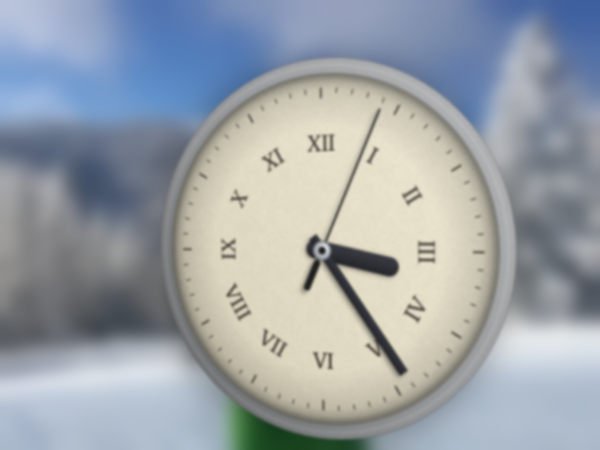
3 h 24 min 04 s
